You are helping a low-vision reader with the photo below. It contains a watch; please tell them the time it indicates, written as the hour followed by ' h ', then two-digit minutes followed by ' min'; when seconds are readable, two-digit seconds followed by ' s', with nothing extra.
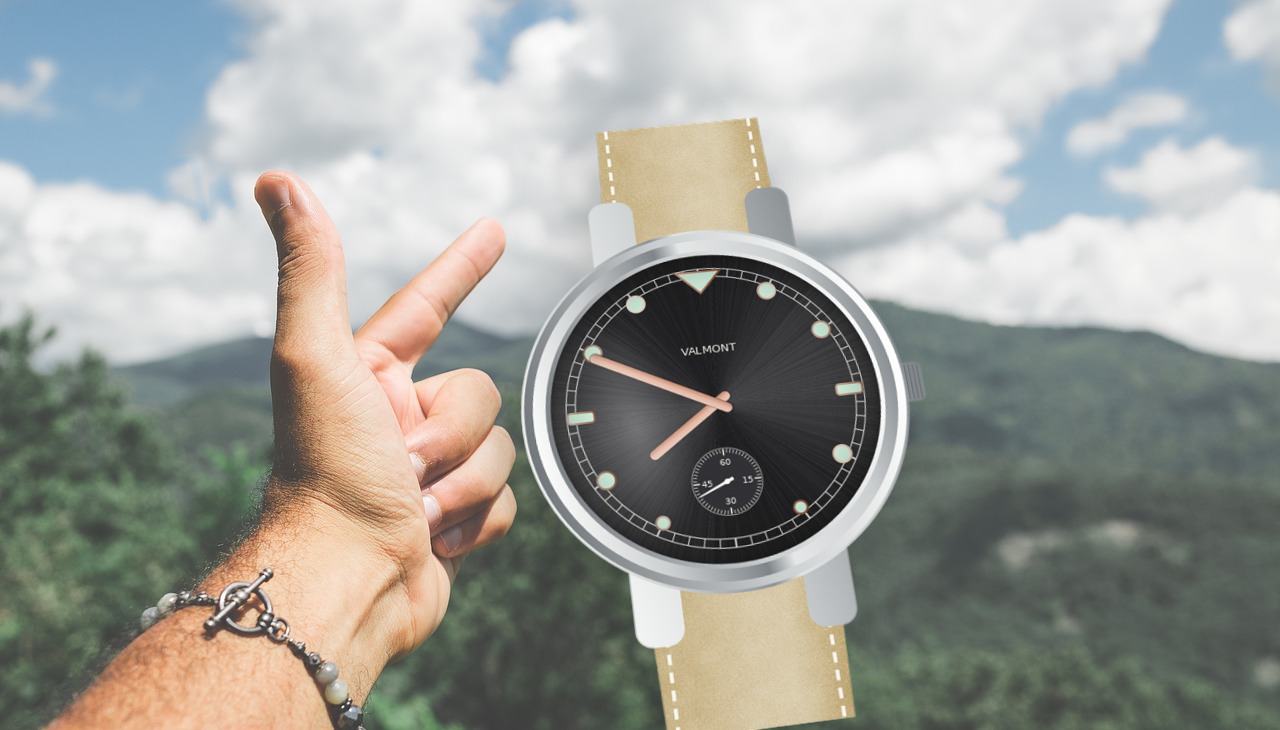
7 h 49 min 41 s
